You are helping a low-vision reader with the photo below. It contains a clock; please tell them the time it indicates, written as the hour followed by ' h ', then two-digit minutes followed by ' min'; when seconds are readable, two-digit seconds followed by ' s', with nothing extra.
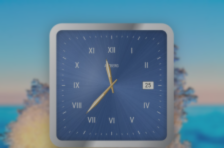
11 h 37 min
